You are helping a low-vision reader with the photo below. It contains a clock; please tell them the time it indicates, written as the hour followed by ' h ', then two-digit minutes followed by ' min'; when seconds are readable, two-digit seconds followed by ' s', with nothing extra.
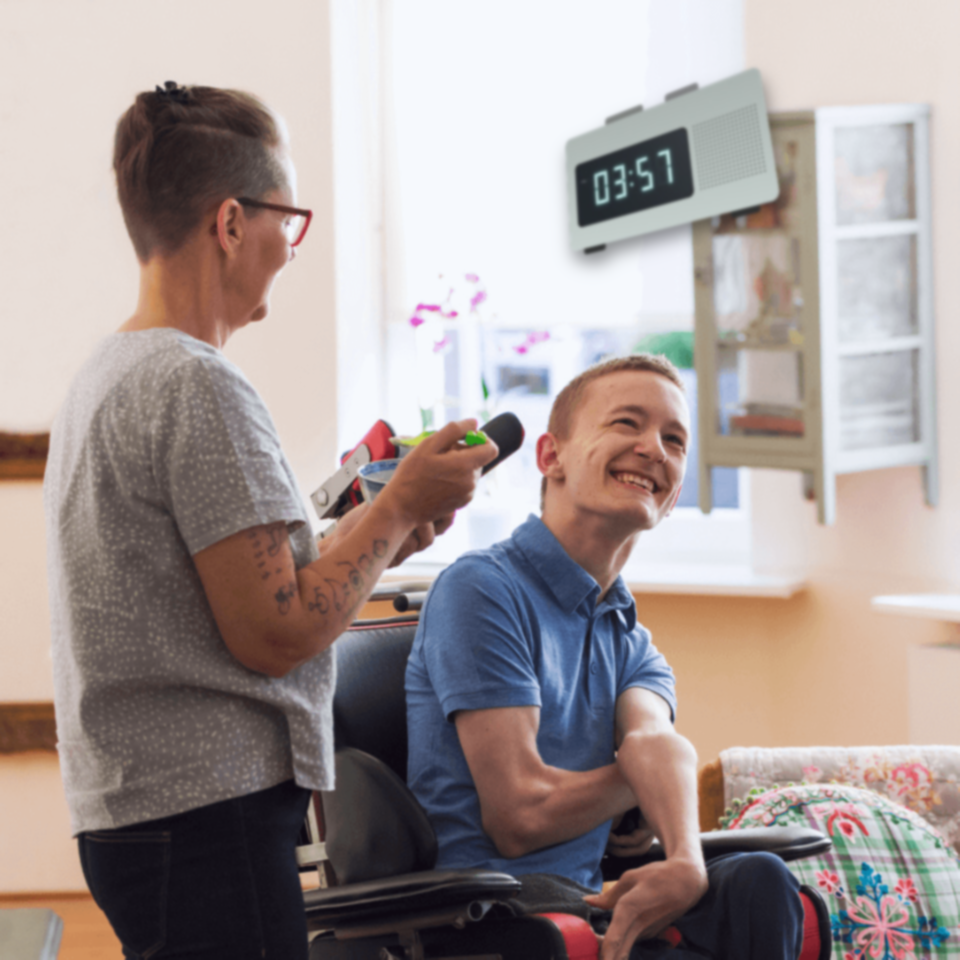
3 h 57 min
